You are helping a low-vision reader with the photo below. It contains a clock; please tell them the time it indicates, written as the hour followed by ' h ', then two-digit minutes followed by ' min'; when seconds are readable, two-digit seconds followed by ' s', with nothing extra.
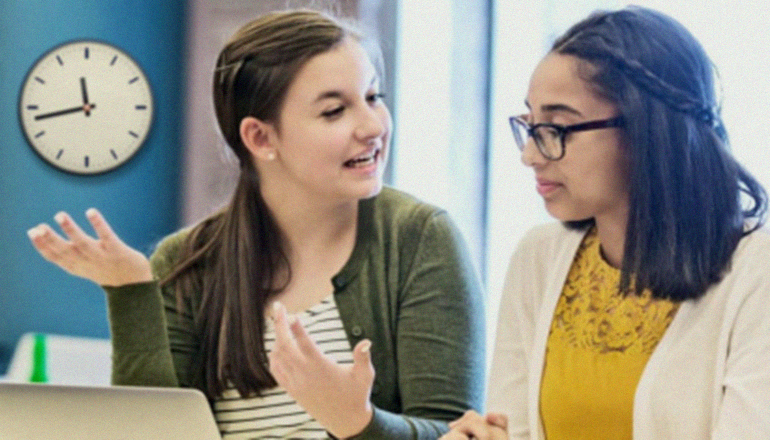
11 h 43 min
